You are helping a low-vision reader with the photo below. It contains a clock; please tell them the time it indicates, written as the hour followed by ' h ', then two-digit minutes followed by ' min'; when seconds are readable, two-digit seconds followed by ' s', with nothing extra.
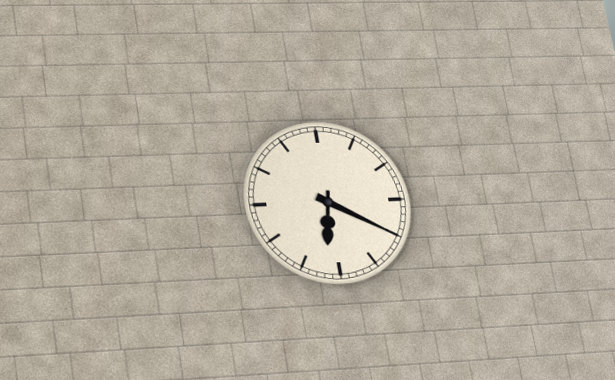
6 h 20 min
